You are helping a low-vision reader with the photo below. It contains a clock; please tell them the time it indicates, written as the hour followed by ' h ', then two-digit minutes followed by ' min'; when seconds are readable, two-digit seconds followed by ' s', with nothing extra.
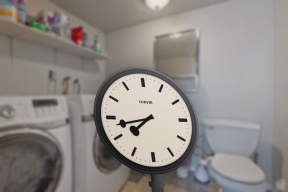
7 h 43 min
